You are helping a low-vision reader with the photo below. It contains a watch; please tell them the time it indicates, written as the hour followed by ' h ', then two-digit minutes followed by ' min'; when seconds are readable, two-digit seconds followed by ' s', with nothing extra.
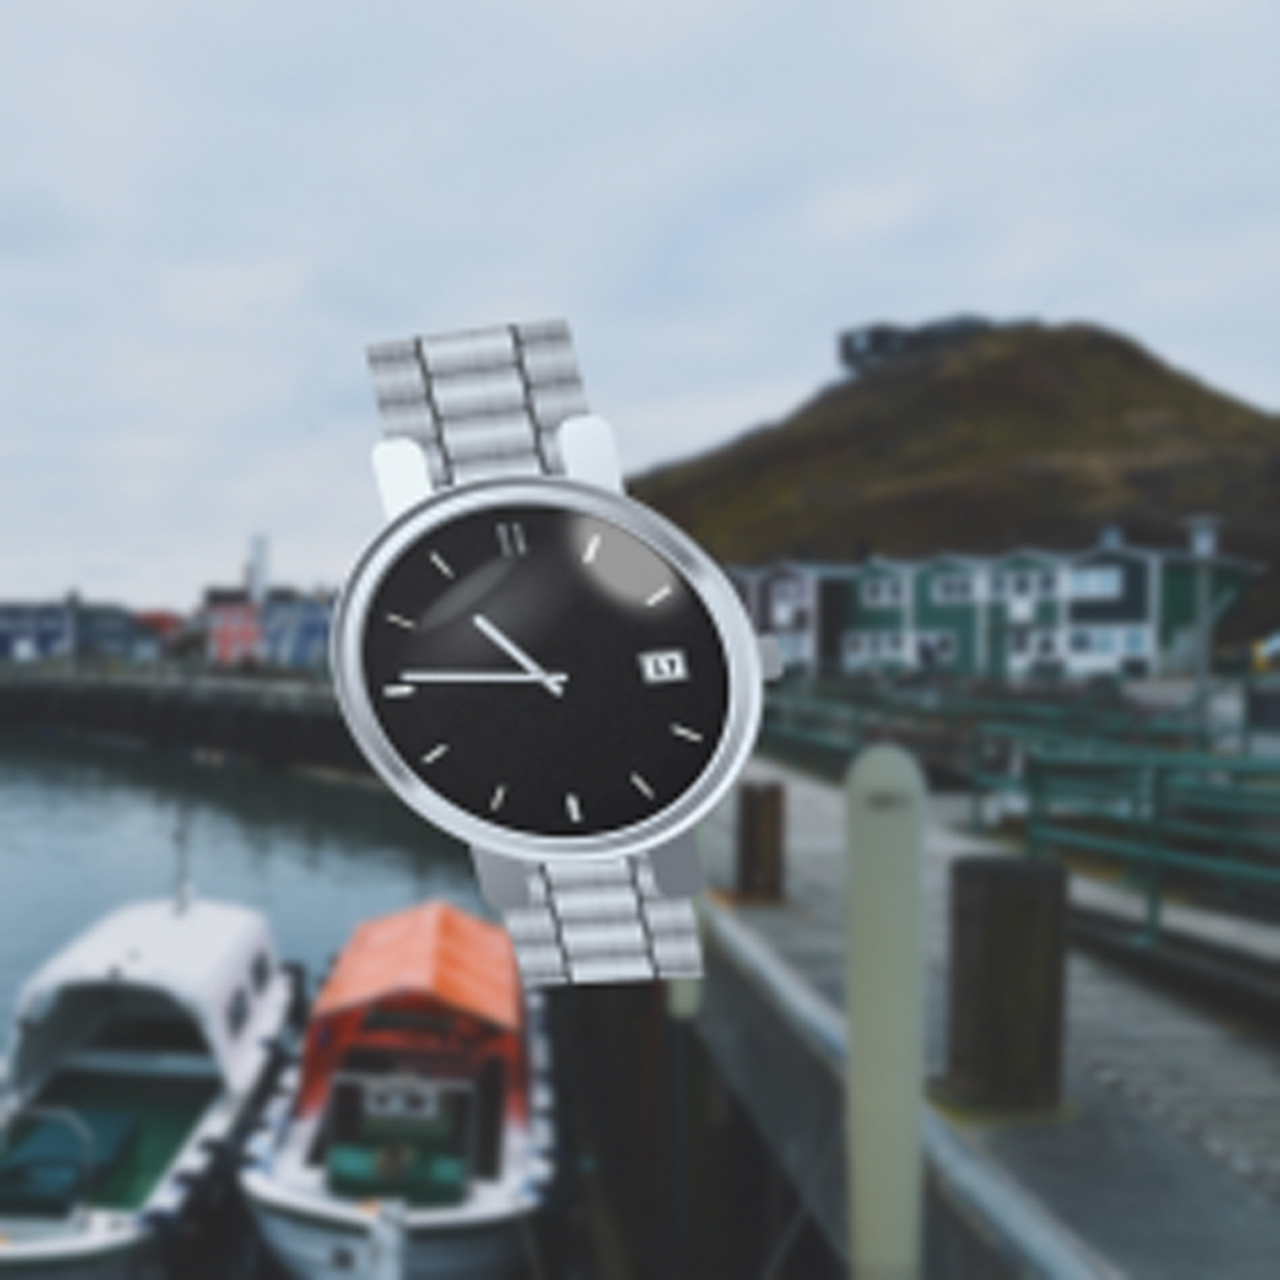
10 h 46 min
